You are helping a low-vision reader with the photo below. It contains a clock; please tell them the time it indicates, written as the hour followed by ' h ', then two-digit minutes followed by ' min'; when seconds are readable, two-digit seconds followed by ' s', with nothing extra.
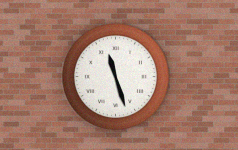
11 h 27 min
